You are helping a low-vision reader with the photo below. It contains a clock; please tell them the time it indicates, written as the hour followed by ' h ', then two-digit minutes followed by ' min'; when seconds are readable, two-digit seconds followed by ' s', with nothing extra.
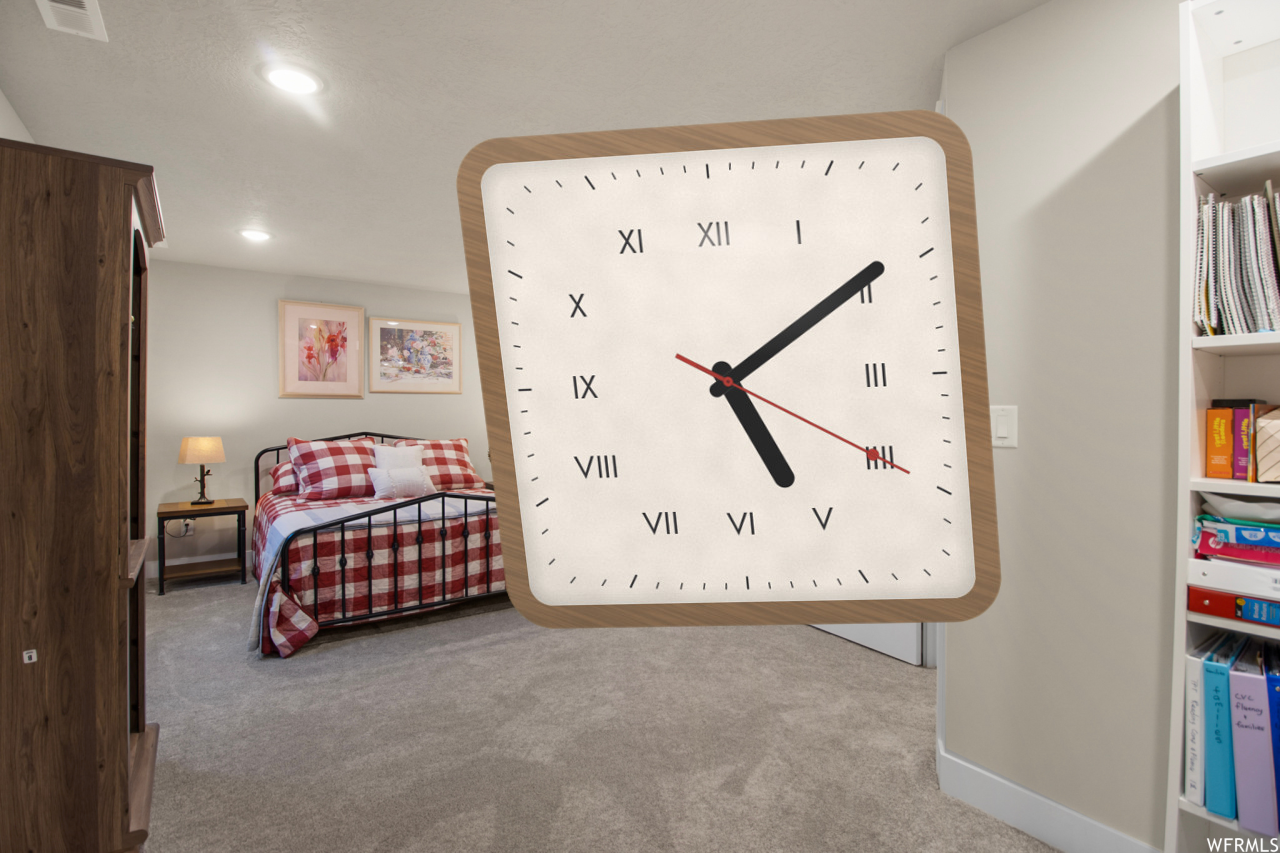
5 h 09 min 20 s
